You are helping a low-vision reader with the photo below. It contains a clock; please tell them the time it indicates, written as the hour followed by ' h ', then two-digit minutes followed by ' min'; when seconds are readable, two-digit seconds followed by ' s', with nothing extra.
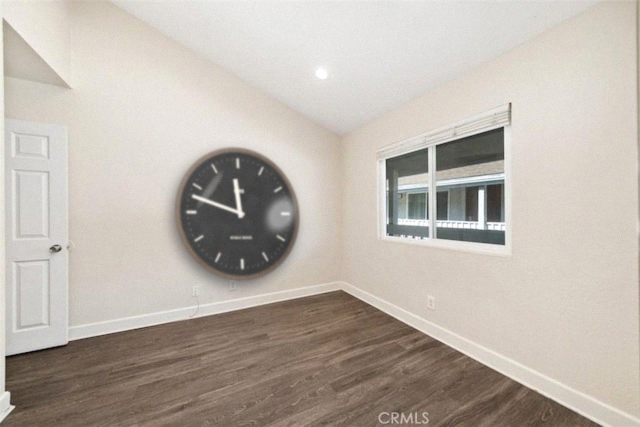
11 h 48 min
